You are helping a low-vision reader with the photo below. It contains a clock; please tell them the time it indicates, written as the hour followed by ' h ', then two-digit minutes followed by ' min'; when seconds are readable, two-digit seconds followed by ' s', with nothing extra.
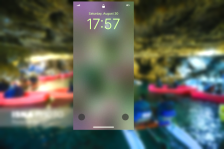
17 h 57 min
